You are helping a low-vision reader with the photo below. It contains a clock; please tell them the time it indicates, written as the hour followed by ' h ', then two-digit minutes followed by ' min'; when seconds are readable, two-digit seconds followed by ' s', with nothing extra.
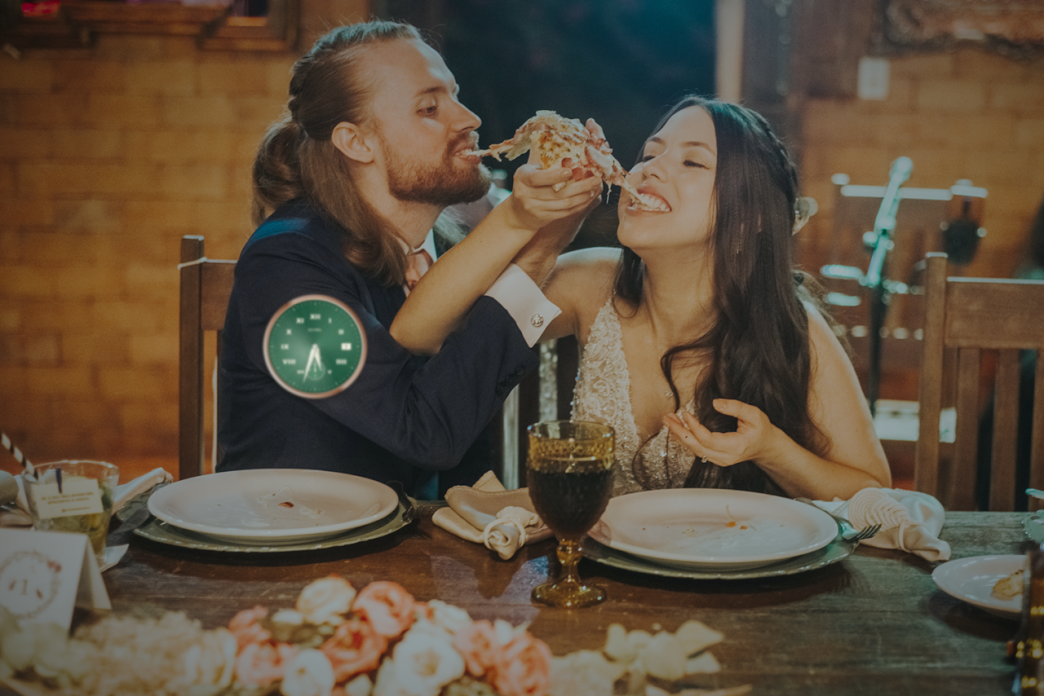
5 h 33 min
